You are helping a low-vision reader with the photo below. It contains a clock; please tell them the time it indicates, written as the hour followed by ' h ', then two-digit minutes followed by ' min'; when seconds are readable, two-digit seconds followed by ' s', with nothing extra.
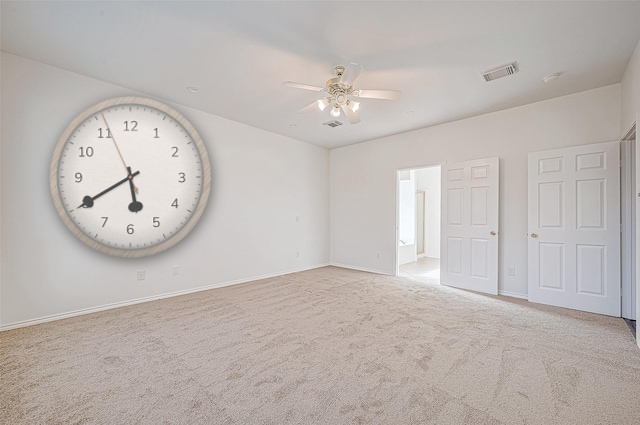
5 h 39 min 56 s
